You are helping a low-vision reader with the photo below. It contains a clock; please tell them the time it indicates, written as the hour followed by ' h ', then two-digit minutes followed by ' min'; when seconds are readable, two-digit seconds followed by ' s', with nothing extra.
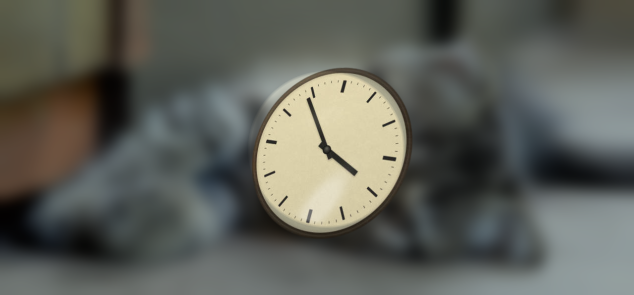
3 h 54 min
